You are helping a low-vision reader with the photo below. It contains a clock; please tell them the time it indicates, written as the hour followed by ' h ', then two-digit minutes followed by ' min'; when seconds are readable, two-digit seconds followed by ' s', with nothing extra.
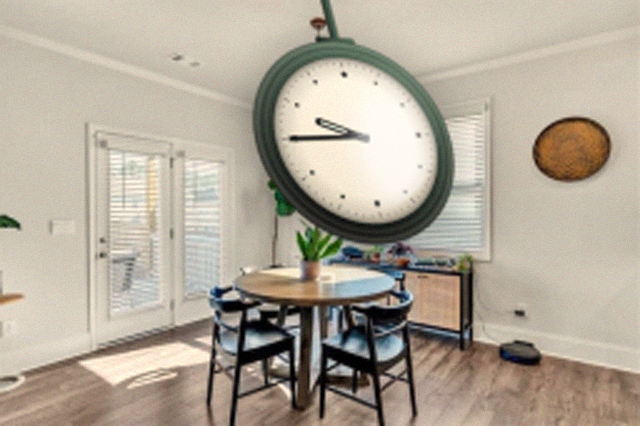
9 h 45 min
